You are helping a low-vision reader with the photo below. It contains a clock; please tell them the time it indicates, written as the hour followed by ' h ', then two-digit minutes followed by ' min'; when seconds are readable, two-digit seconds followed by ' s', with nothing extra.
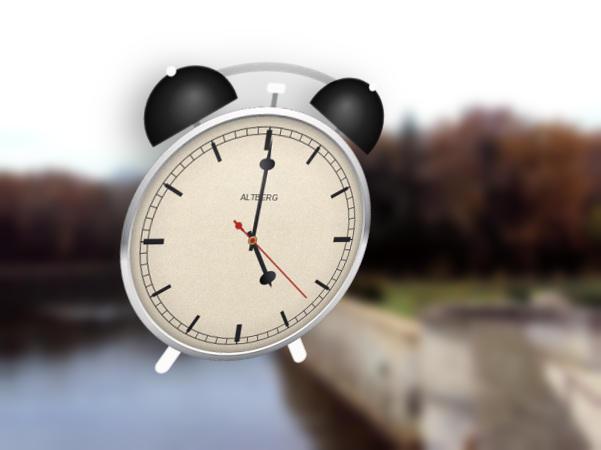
5 h 00 min 22 s
